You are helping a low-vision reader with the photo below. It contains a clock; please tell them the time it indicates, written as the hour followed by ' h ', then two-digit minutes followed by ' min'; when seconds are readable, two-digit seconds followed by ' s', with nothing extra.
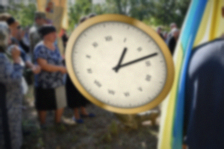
1 h 13 min
